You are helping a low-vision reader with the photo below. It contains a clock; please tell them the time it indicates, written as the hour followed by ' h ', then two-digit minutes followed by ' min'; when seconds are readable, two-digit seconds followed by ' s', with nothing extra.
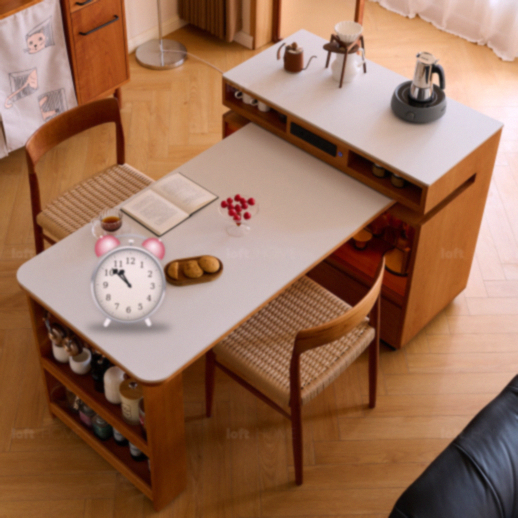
10 h 52 min
